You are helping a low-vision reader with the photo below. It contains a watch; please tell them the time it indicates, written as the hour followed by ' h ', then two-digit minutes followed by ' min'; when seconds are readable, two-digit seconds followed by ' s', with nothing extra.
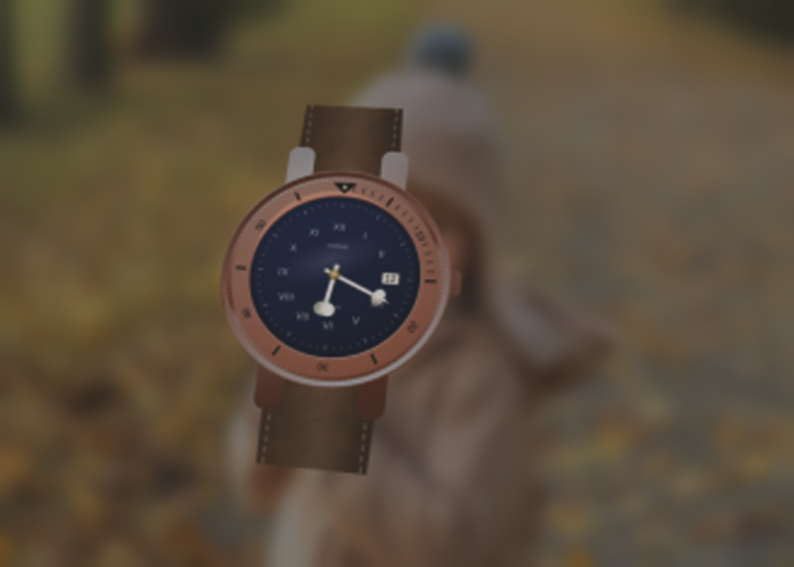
6 h 19 min
